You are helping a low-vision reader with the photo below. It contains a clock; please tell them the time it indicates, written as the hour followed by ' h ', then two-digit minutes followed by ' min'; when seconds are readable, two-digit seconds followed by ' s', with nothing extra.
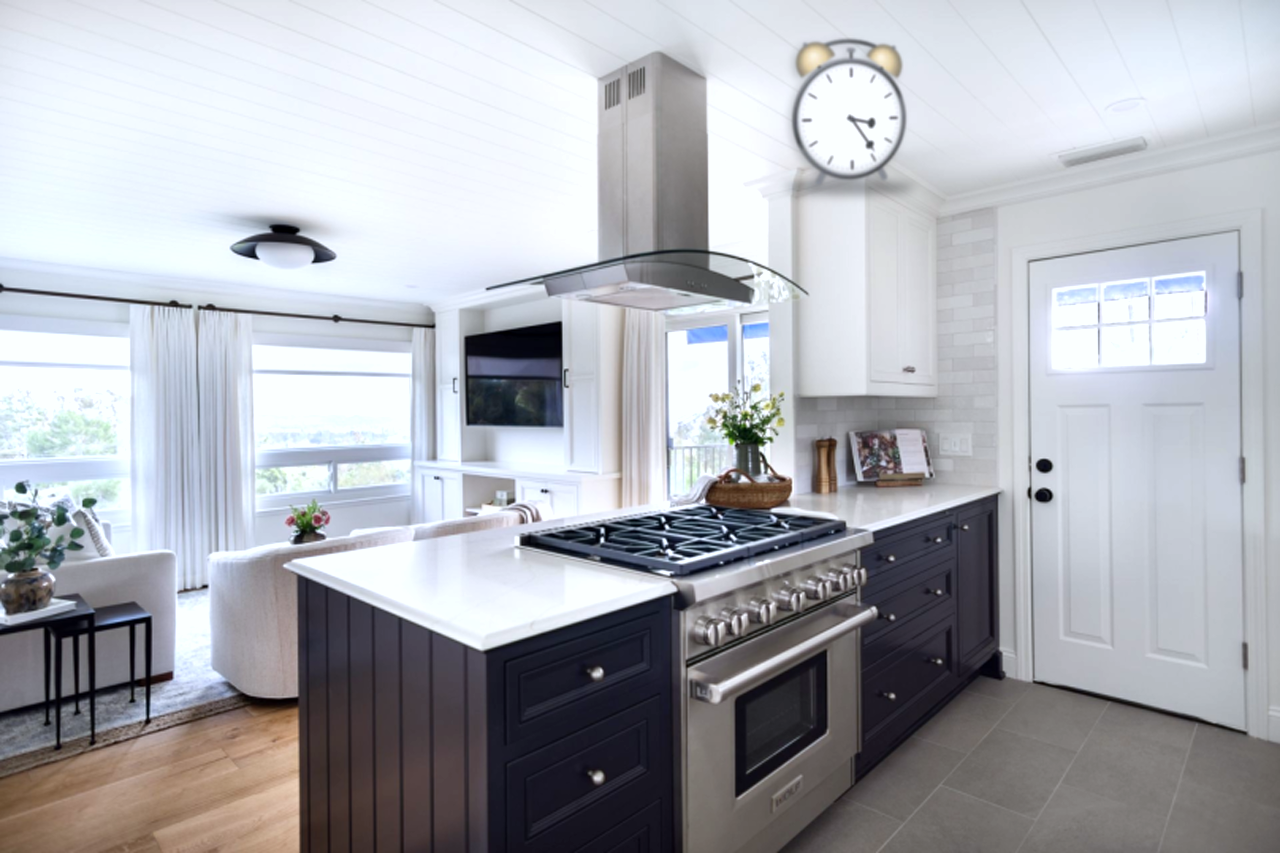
3 h 24 min
